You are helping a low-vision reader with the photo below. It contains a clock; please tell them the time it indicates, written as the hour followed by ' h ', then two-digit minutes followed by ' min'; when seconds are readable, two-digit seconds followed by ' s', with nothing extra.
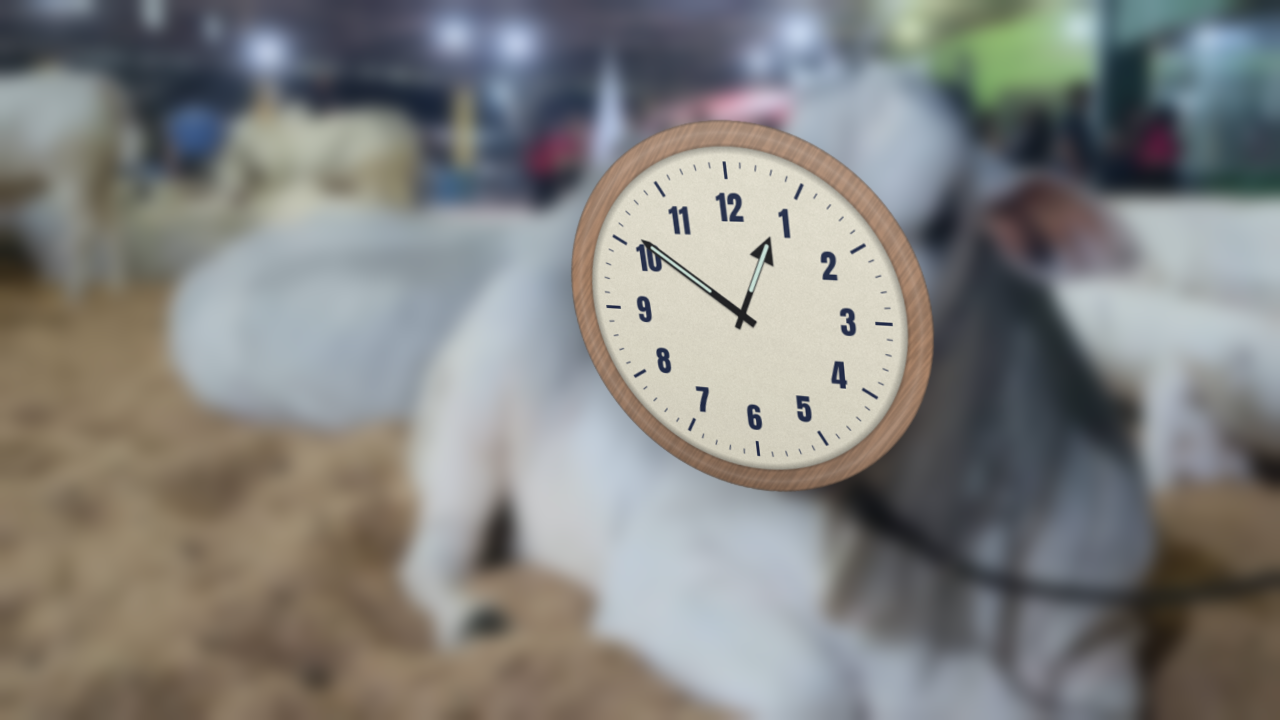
12 h 51 min
